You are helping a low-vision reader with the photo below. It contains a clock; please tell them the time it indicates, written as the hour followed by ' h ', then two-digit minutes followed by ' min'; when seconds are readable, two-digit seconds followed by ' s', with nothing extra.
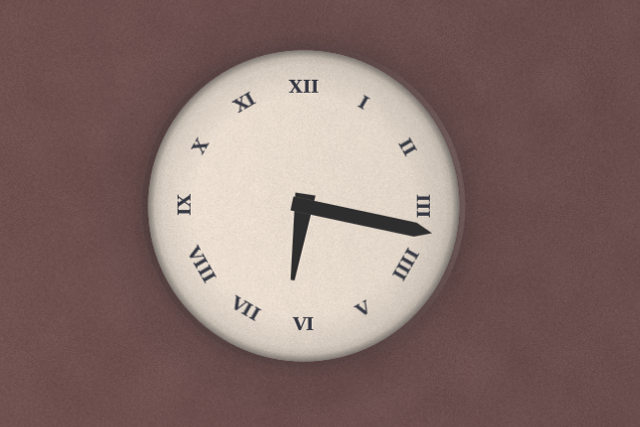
6 h 17 min
